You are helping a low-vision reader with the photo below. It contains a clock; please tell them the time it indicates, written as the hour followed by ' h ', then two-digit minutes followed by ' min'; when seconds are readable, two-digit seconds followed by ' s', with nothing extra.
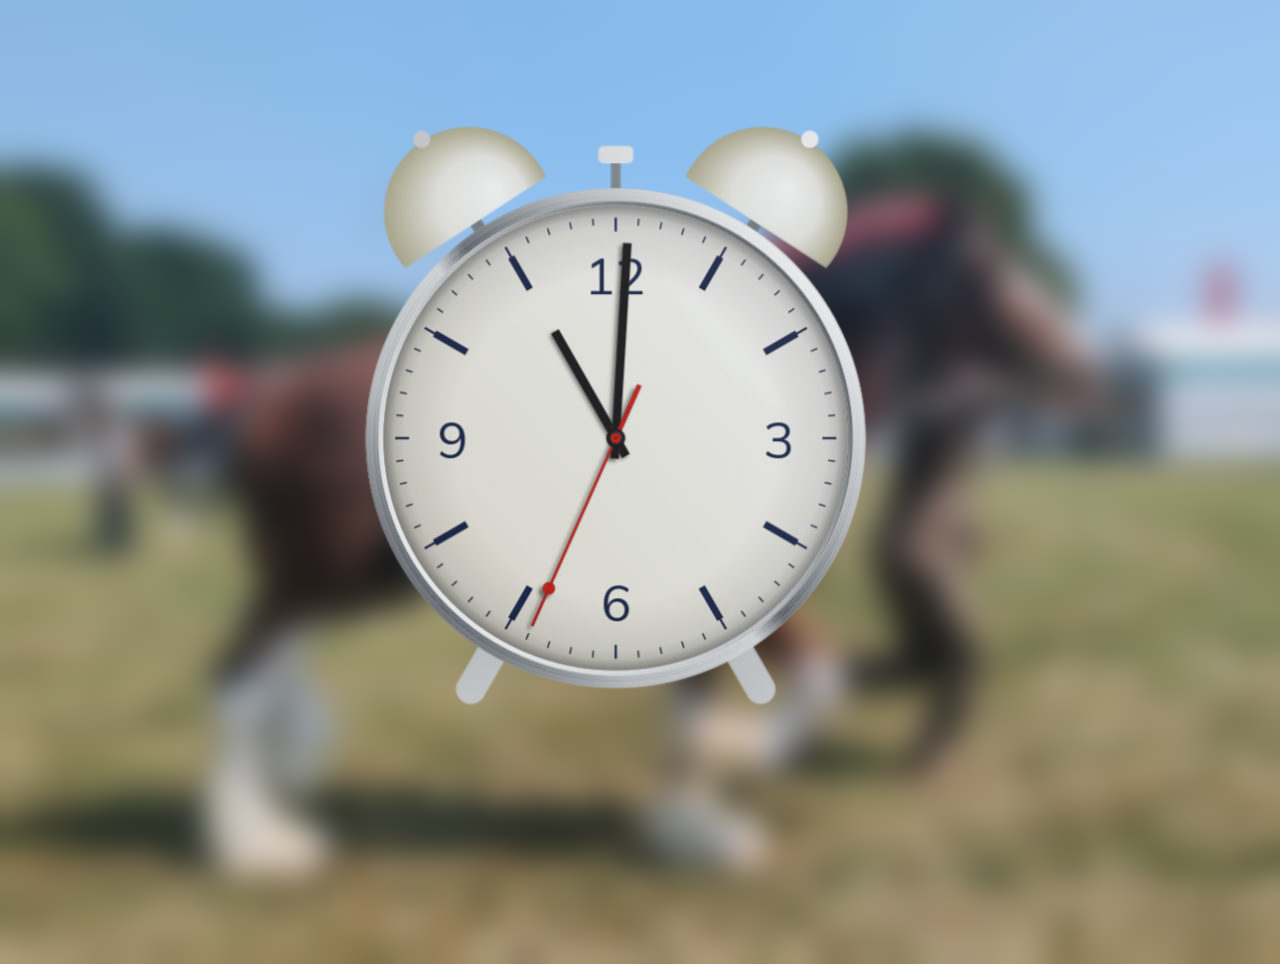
11 h 00 min 34 s
